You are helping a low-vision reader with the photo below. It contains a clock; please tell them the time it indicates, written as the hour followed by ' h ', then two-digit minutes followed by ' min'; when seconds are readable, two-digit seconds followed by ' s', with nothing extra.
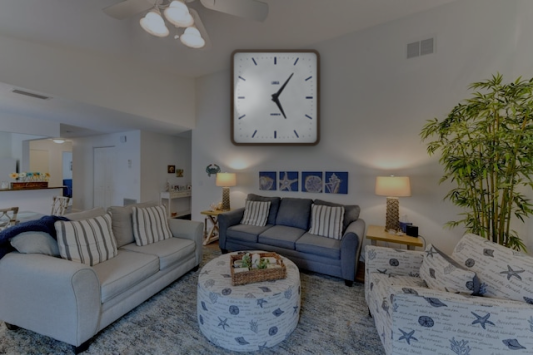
5 h 06 min
